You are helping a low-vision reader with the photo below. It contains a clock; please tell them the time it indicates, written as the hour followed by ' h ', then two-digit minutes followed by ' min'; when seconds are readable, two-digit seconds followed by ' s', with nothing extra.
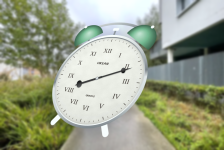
8 h 11 min
